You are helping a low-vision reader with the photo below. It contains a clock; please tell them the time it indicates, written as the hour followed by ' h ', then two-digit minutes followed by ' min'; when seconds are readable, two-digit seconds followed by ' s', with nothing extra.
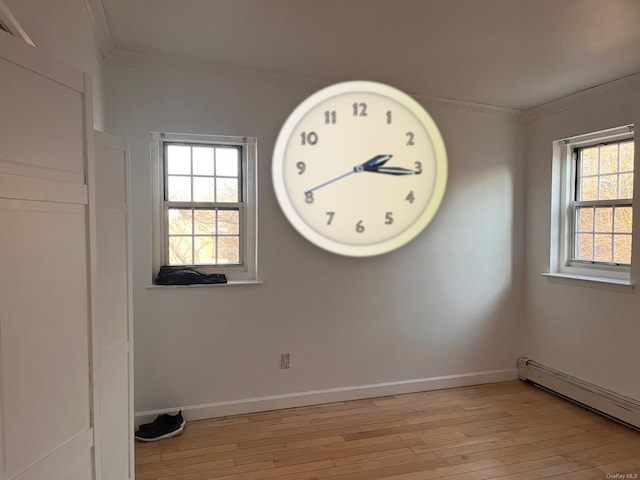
2 h 15 min 41 s
